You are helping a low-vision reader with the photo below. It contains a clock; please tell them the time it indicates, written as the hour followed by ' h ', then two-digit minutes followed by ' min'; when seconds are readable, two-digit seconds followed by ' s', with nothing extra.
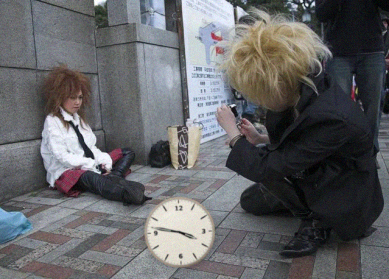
3 h 47 min
